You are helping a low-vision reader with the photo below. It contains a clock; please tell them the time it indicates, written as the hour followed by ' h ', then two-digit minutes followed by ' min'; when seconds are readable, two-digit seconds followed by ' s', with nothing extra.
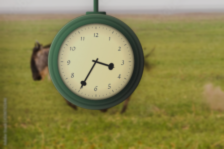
3 h 35 min
